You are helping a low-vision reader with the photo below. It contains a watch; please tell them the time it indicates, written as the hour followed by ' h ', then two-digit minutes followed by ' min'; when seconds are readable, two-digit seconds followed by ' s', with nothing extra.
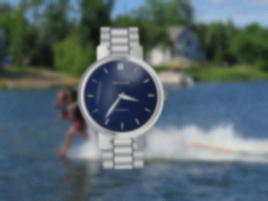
3 h 36 min
